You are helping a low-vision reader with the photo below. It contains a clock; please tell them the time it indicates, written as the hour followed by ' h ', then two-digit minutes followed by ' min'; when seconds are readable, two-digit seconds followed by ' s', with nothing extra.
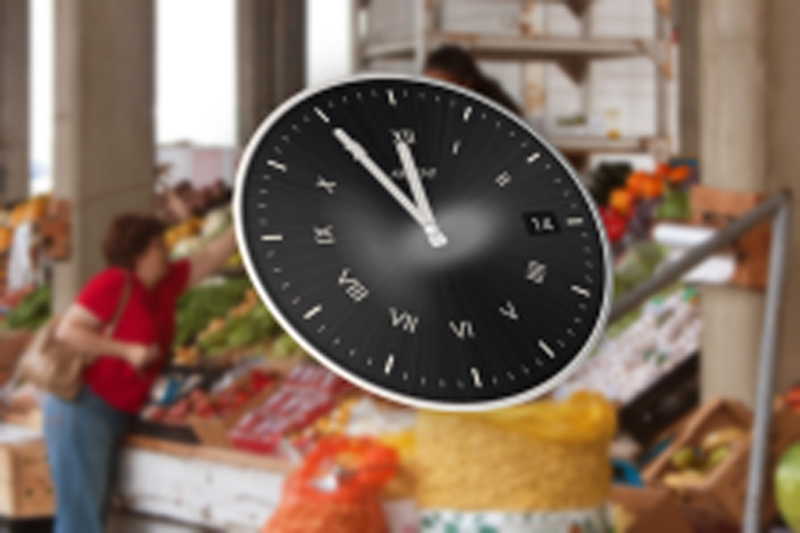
11 h 55 min
